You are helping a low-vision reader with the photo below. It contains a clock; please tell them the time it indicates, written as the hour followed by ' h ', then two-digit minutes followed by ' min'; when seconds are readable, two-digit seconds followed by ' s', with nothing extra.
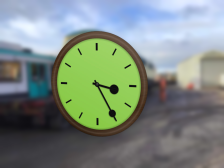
3 h 25 min
